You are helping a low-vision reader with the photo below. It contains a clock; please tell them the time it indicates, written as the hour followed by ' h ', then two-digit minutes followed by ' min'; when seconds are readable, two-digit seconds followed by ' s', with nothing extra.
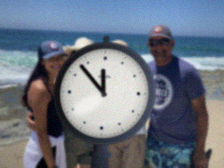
11 h 53 min
